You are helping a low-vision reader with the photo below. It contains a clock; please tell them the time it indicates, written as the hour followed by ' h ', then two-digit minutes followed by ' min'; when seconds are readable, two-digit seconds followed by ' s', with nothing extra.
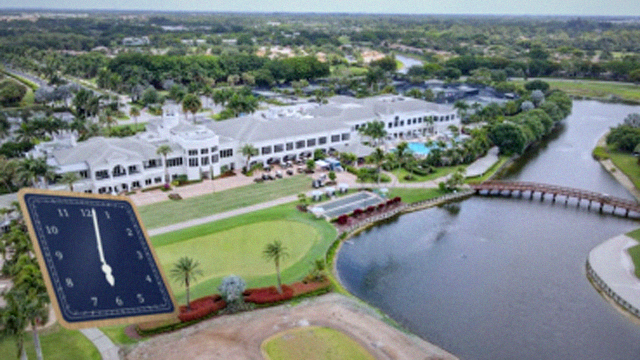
6 h 02 min
